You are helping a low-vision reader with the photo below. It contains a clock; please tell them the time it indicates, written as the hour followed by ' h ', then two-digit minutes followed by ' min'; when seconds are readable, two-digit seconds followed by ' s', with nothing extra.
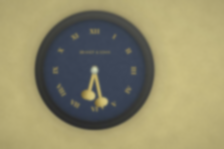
6 h 28 min
